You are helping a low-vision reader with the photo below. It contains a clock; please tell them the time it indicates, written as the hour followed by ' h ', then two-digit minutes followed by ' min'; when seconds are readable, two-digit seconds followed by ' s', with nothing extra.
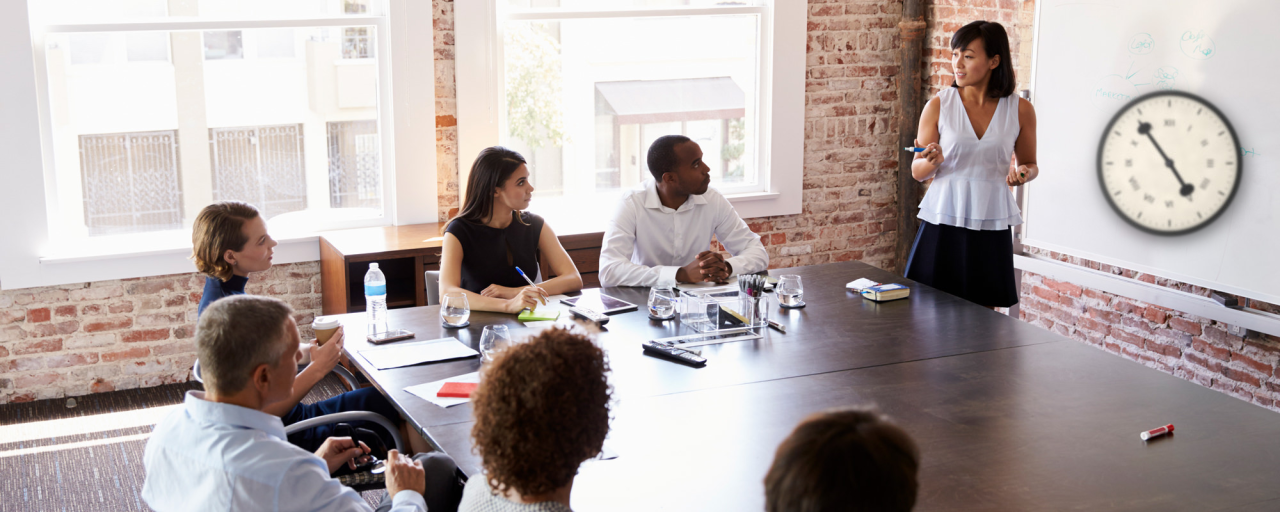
4 h 54 min
